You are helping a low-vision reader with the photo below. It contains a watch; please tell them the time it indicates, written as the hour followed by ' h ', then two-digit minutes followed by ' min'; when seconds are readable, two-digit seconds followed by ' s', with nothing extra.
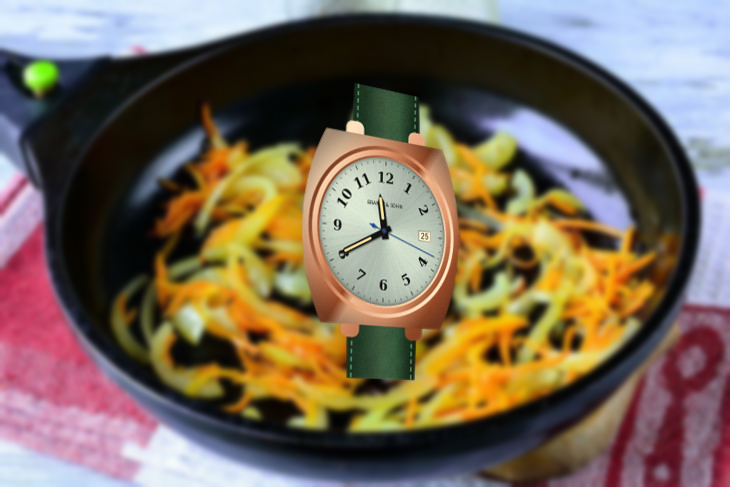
11 h 40 min 18 s
